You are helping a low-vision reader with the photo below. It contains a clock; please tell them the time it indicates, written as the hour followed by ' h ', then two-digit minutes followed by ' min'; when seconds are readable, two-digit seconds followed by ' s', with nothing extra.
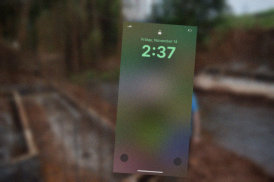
2 h 37 min
